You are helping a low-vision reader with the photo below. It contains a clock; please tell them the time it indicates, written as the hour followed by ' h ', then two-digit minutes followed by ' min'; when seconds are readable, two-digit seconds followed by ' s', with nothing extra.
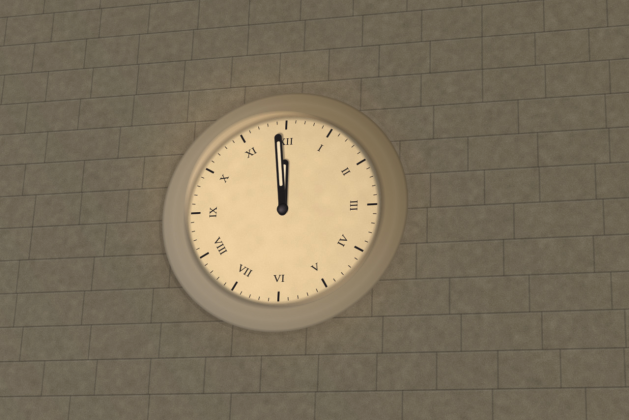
11 h 59 min
